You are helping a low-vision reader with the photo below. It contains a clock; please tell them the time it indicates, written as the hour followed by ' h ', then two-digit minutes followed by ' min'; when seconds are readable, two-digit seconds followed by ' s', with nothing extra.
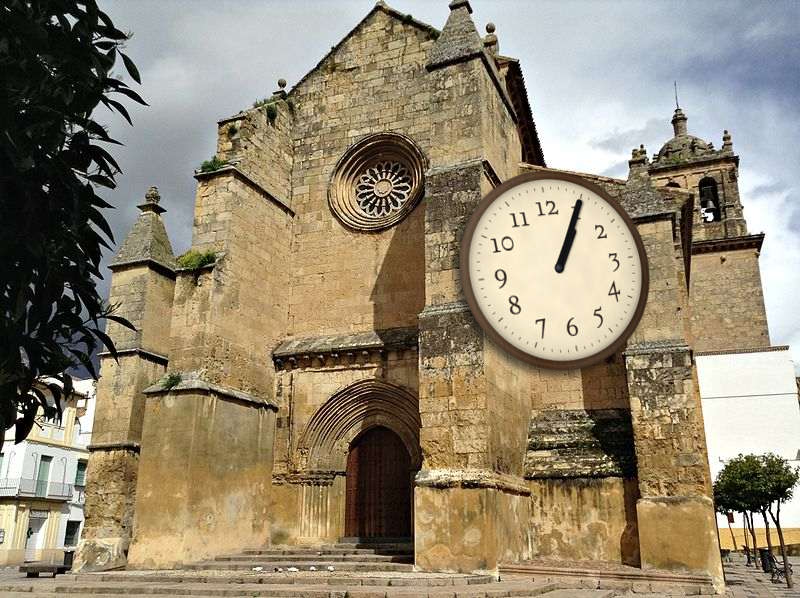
1 h 05 min
